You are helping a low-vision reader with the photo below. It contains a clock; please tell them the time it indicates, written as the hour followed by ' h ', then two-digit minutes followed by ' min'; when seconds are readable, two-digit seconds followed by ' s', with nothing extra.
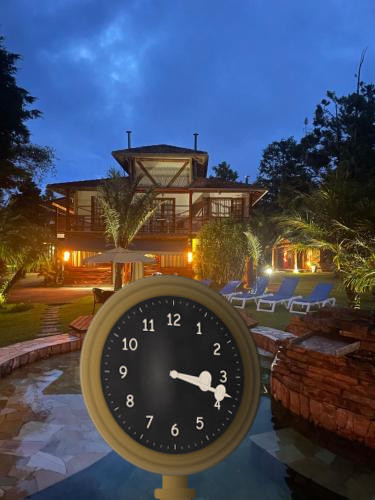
3 h 18 min
